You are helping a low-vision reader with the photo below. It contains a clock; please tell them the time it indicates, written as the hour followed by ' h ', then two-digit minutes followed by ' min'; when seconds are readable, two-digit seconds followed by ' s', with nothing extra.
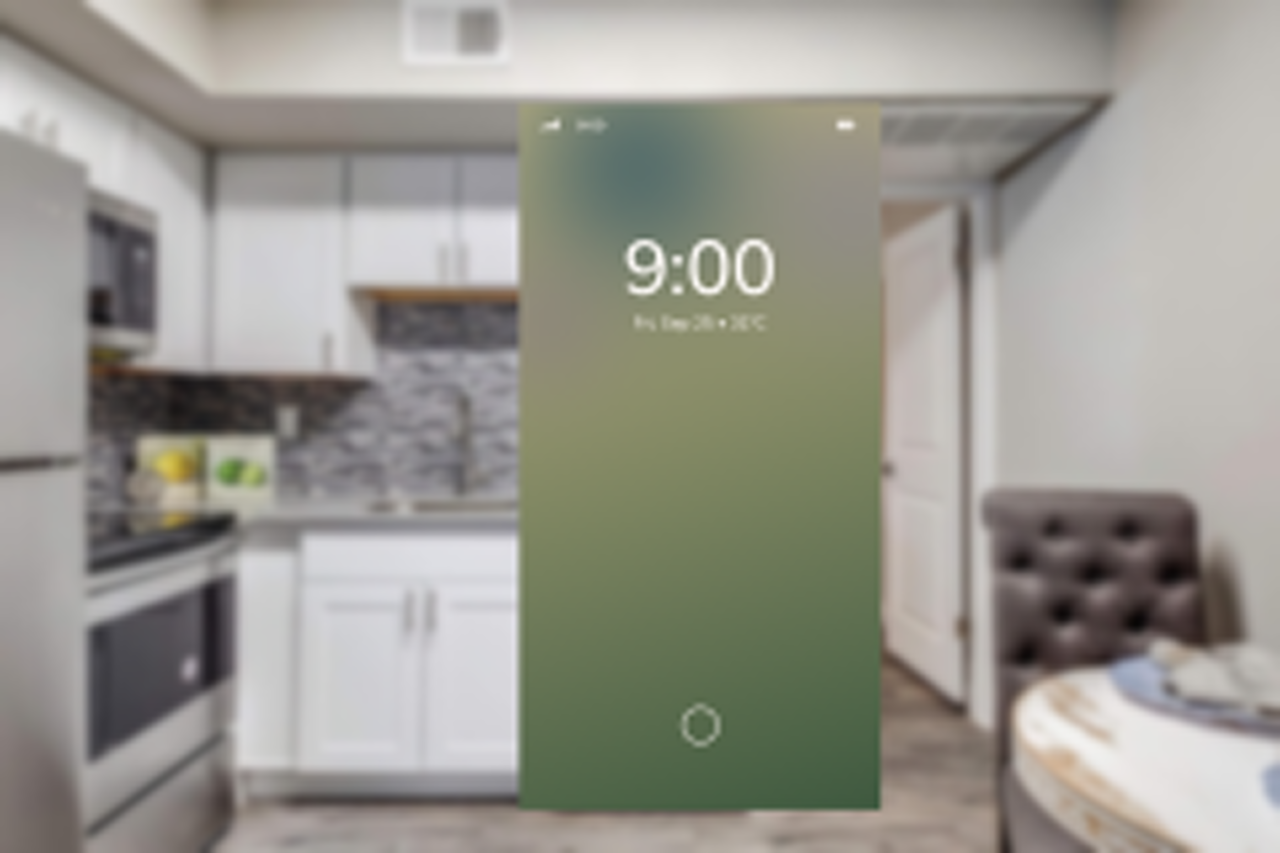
9 h 00 min
